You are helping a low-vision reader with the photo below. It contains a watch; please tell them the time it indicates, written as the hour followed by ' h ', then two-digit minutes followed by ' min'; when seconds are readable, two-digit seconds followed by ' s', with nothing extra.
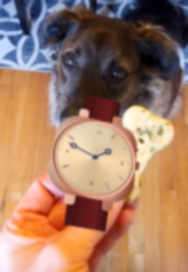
1 h 48 min
